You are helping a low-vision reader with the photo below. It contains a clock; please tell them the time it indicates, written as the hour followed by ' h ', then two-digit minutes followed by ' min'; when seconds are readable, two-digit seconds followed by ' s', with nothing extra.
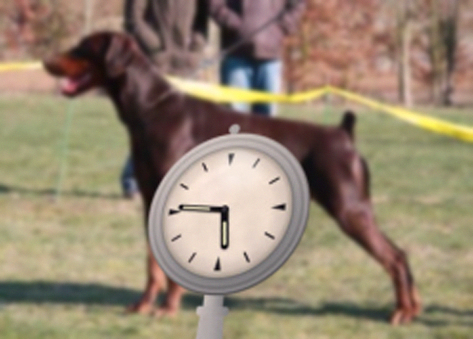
5 h 46 min
